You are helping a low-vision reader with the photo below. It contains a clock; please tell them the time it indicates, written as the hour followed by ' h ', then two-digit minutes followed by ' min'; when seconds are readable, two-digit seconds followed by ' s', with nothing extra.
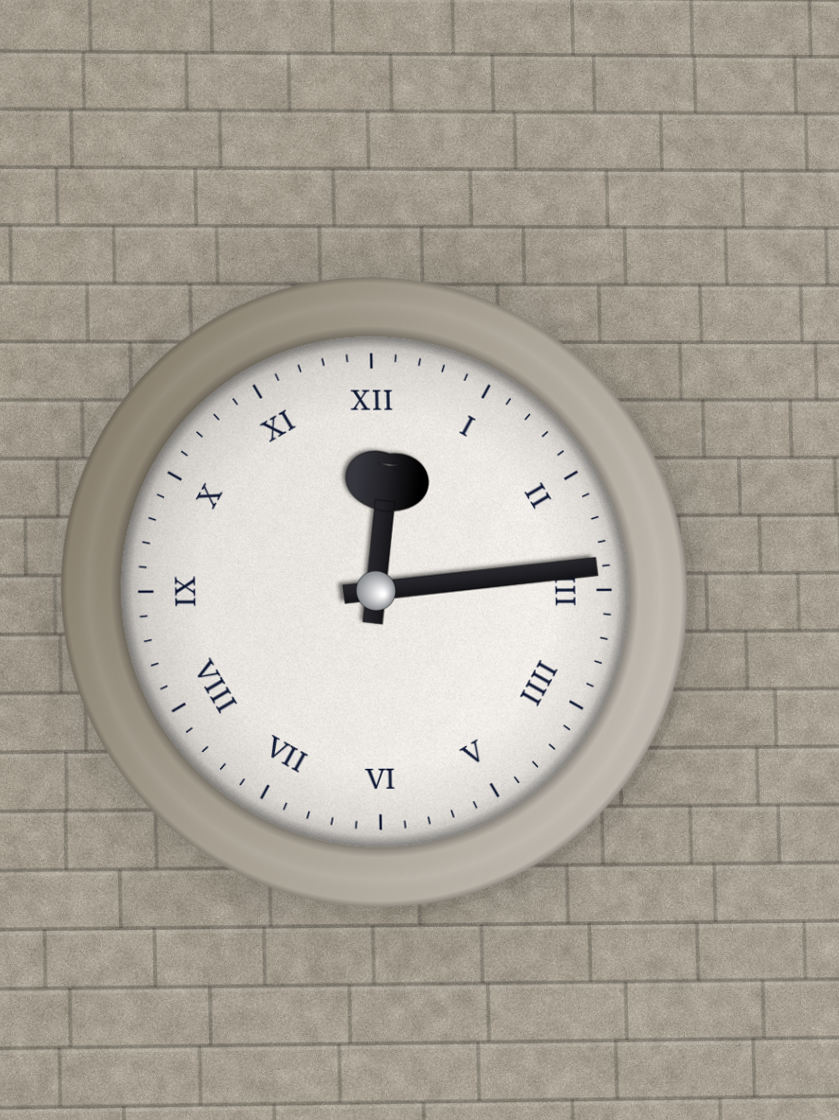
12 h 14 min
